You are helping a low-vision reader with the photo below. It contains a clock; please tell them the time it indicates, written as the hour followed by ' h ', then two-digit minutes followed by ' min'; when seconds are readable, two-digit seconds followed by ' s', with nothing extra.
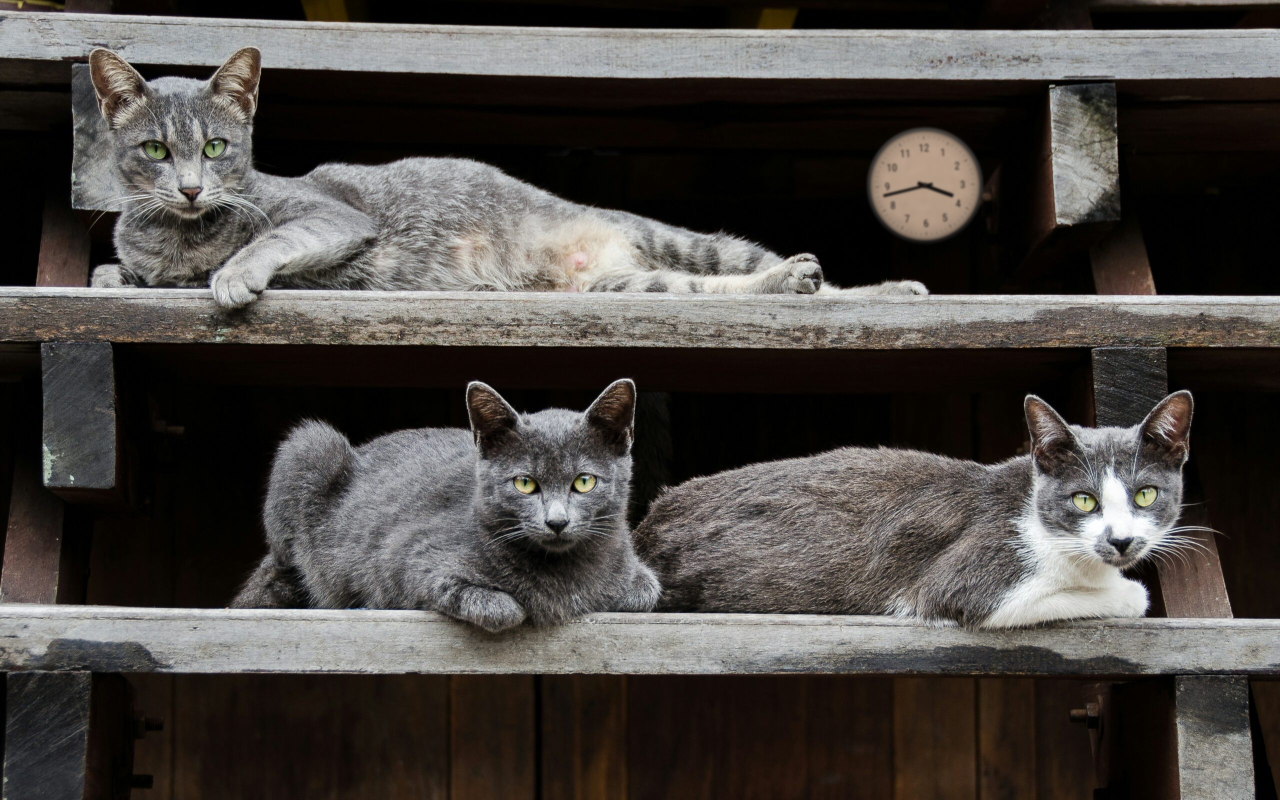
3 h 43 min
